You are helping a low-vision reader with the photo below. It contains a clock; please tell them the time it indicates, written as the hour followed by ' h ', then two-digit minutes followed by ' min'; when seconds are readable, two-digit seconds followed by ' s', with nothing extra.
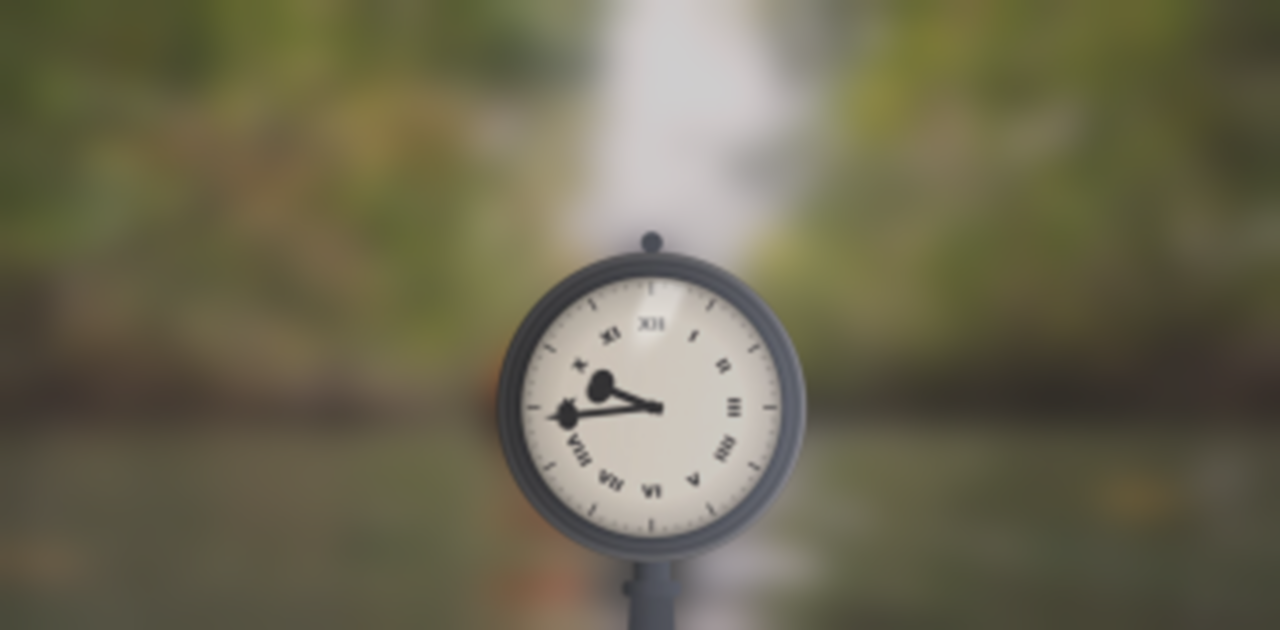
9 h 44 min
